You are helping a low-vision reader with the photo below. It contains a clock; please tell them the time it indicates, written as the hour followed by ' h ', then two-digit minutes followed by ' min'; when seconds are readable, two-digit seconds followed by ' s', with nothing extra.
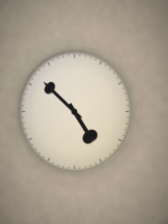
4 h 52 min
